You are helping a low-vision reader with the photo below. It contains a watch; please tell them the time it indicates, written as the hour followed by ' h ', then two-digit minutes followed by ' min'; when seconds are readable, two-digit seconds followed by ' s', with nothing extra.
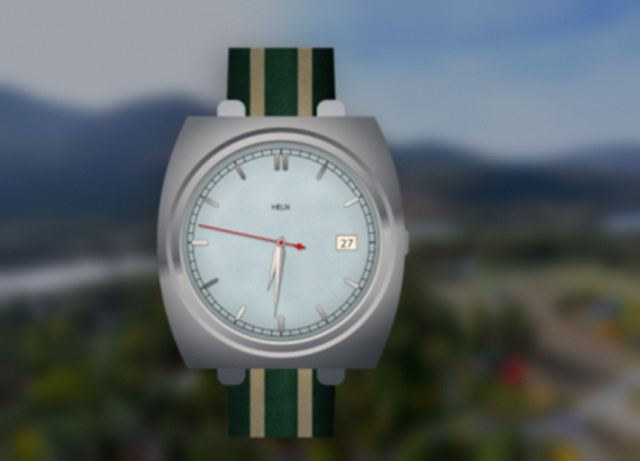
6 h 30 min 47 s
